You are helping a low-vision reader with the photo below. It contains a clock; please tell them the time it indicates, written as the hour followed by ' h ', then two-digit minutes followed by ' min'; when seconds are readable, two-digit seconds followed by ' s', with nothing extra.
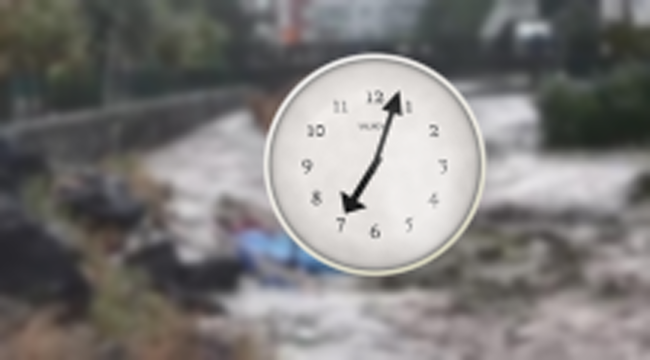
7 h 03 min
